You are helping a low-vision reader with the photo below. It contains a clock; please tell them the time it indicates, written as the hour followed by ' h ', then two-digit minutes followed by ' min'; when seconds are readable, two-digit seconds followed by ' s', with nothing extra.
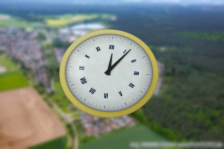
12 h 06 min
